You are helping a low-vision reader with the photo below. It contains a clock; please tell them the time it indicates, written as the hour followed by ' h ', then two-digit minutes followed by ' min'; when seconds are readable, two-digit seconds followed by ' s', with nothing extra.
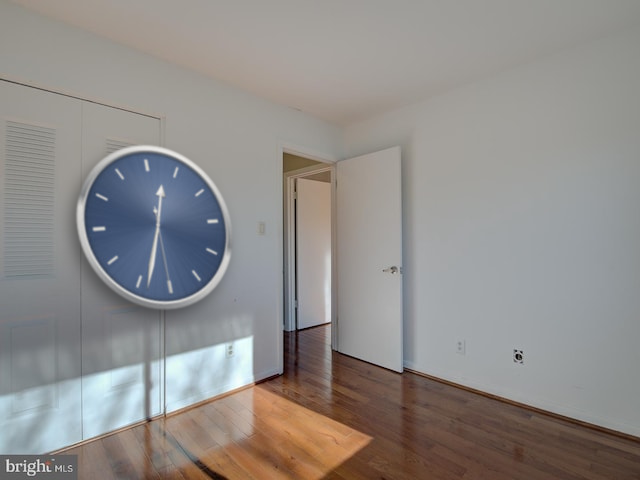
12 h 33 min 30 s
